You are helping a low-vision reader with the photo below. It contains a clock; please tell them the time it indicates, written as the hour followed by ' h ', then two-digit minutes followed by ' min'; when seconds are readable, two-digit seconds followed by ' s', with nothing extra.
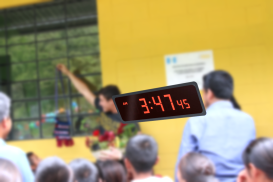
3 h 47 min 45 s
